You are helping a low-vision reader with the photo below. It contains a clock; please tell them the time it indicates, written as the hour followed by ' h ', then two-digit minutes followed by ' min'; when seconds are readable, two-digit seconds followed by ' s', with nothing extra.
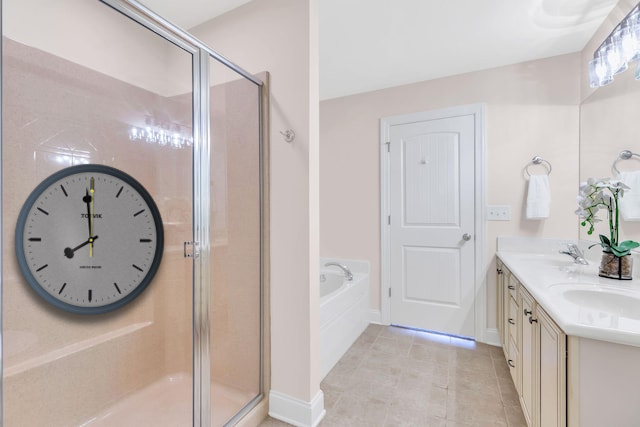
7 h 59 min 00 s
